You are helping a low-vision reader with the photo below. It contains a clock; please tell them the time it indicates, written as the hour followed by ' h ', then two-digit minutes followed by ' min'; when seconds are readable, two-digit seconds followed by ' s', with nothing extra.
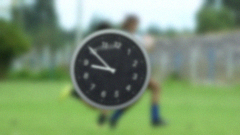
8 h 50 min
